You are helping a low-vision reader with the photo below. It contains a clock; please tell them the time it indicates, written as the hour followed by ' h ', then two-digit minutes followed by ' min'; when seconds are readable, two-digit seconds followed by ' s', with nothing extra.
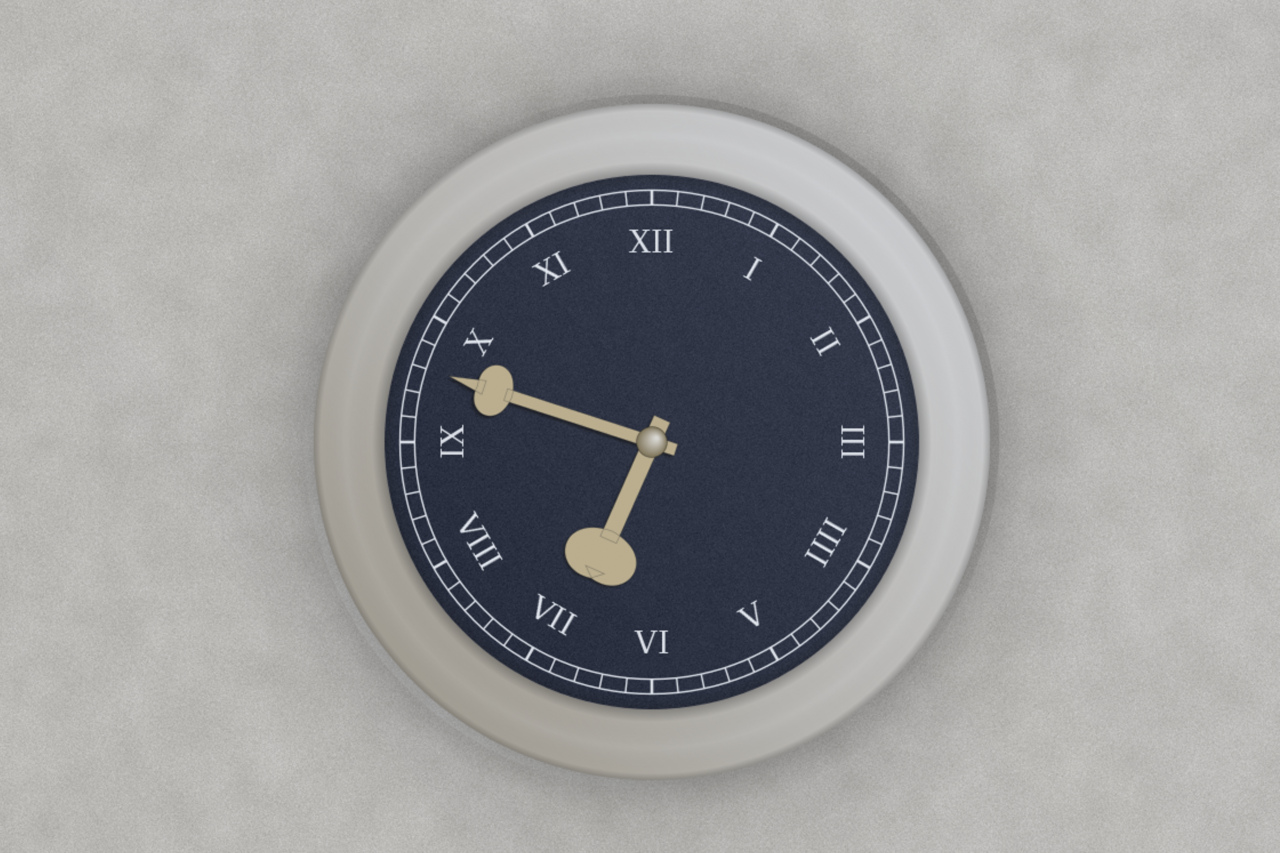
6 h 48 min
